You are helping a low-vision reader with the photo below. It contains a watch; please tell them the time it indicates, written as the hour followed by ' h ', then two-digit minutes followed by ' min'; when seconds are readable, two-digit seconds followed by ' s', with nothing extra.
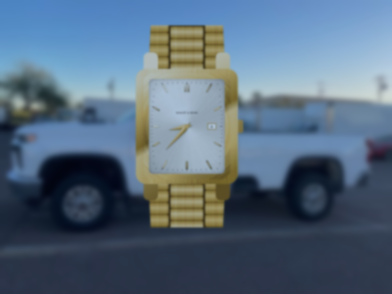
8 h 37 min
